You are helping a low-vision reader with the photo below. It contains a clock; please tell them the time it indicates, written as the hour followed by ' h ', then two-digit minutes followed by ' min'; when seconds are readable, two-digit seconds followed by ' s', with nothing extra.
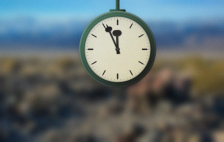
11 h 56 min
